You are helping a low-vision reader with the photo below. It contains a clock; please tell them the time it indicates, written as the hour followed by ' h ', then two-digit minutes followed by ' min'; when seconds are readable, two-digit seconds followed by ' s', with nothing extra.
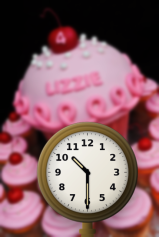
10 h 30 min
